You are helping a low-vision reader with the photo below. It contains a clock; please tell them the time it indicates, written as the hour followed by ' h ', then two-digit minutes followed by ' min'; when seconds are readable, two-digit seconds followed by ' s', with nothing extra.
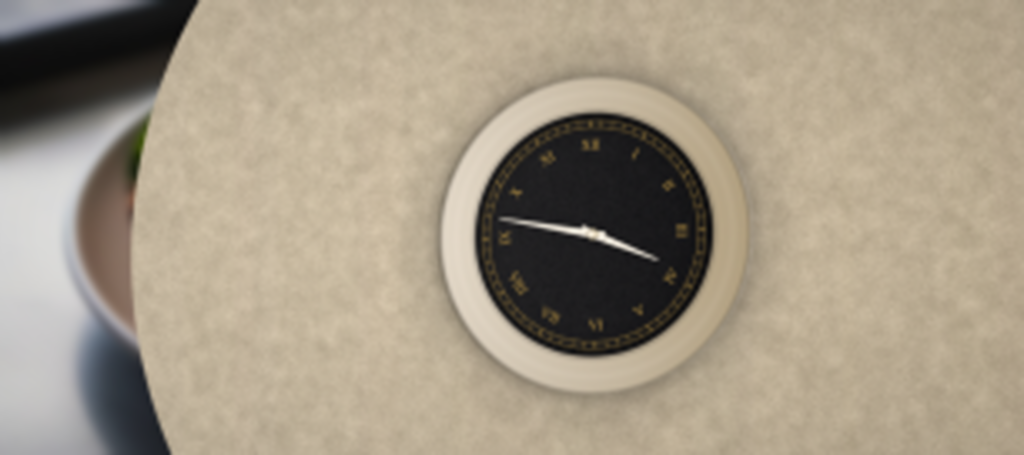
3 h 47 min
